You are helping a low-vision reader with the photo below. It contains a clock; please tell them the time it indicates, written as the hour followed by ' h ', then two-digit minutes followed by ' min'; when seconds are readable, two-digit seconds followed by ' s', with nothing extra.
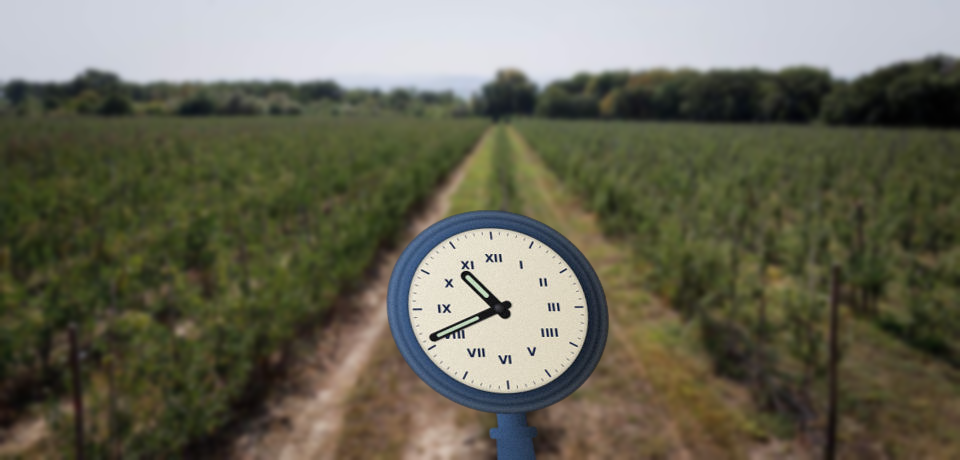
10 h 41 min
